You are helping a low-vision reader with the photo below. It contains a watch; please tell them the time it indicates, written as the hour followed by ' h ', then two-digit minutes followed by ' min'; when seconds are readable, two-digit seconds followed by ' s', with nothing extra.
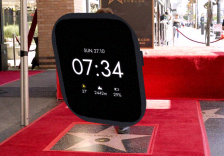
7 h 34 min
